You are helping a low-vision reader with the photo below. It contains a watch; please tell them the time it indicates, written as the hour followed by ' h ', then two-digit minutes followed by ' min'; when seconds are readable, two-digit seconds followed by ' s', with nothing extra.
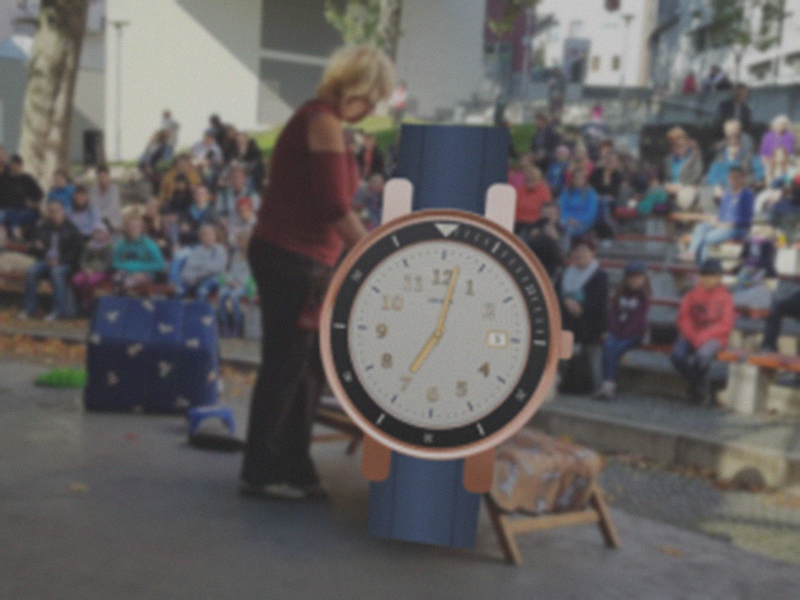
7 h 02 min
